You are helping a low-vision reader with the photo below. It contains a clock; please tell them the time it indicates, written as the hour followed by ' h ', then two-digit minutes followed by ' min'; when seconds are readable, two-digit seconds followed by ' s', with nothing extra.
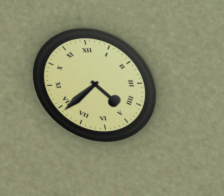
4 h 39 min
